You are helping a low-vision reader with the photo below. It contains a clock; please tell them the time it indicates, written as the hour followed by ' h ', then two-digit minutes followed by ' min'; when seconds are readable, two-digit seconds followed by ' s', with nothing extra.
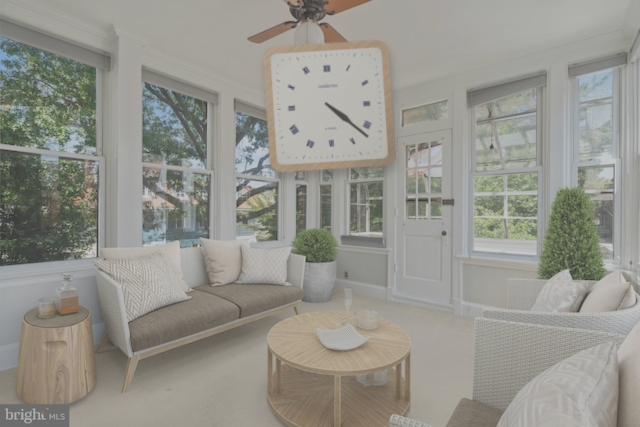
4 h 22 min
